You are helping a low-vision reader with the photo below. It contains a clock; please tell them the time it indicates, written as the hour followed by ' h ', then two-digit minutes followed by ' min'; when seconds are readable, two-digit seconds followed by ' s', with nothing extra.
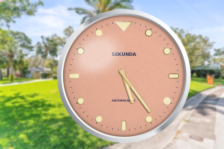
5 h 24 min
